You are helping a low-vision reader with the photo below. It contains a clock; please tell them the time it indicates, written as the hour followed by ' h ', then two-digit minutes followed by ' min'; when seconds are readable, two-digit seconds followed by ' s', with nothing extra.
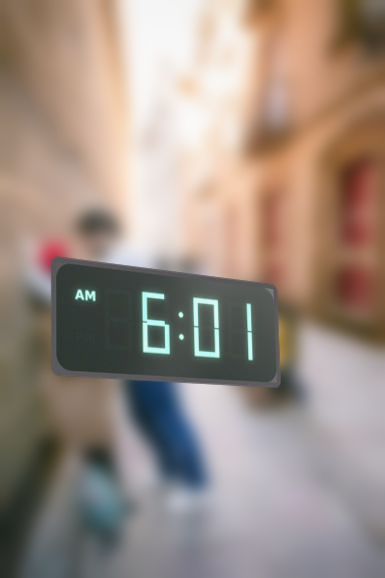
6 h 01 min
